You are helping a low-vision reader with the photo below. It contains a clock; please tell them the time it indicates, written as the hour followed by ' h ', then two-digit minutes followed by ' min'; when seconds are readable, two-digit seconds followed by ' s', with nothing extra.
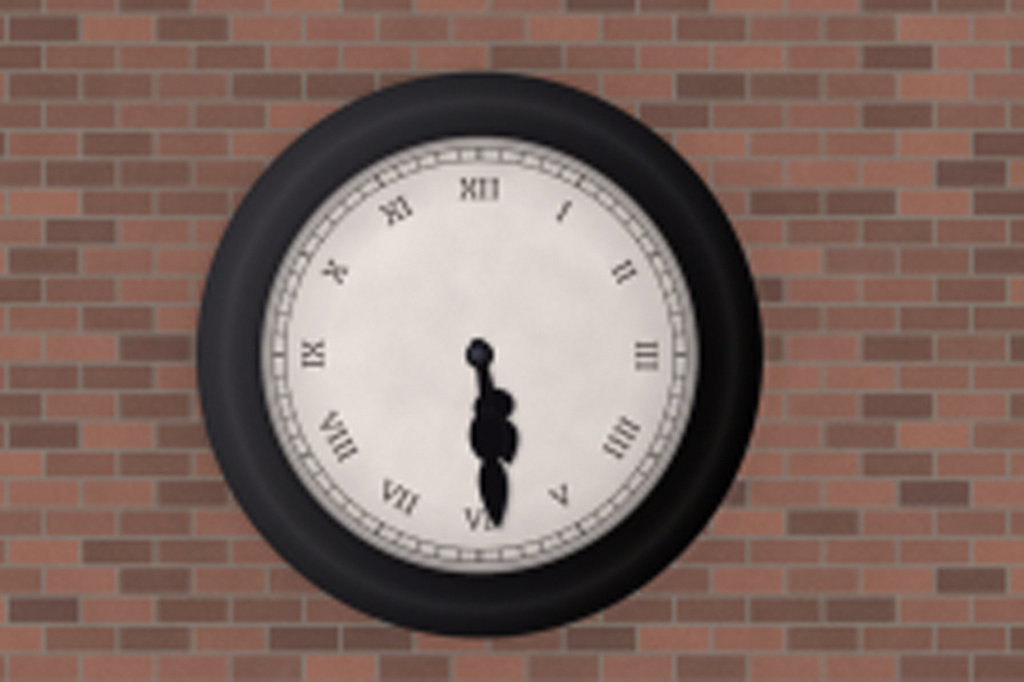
5 h 29 min
